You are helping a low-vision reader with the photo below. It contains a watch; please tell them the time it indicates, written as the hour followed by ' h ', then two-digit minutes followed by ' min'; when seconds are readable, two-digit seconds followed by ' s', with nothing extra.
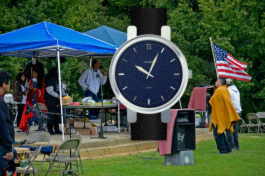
10 h 04 min
